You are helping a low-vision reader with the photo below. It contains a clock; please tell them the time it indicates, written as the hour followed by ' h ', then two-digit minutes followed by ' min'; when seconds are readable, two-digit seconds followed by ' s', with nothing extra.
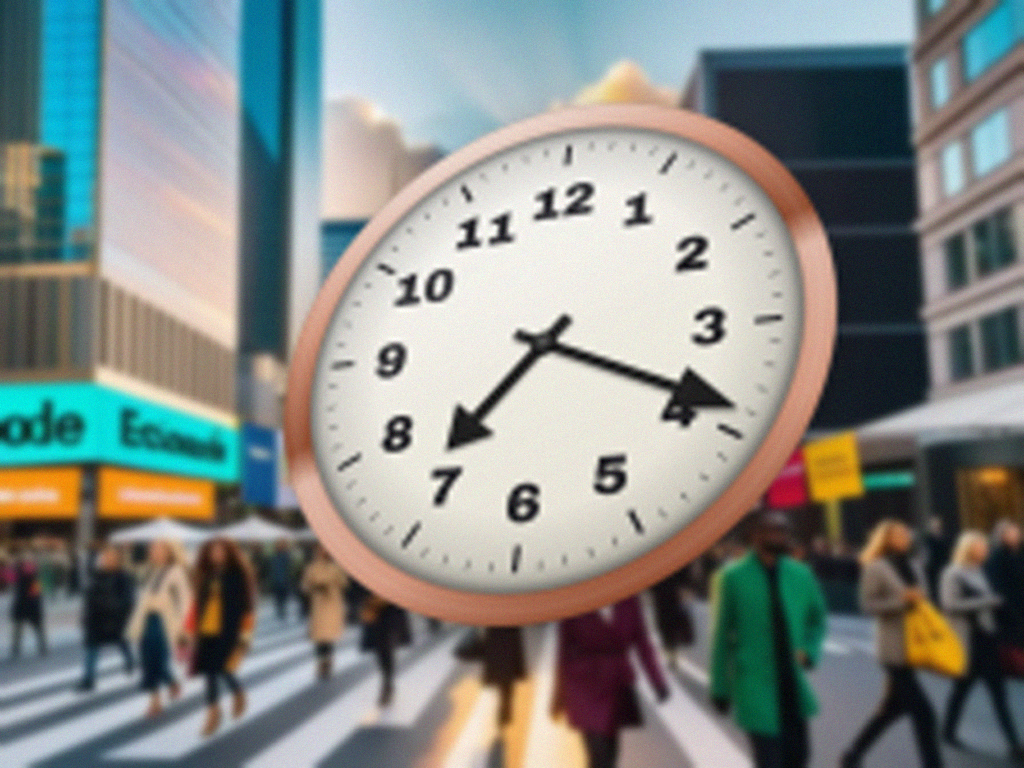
7 h 19 min
